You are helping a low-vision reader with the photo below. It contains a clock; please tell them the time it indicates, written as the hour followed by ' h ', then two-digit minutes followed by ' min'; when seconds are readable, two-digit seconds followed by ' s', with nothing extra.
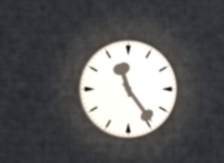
11 h 24 min
